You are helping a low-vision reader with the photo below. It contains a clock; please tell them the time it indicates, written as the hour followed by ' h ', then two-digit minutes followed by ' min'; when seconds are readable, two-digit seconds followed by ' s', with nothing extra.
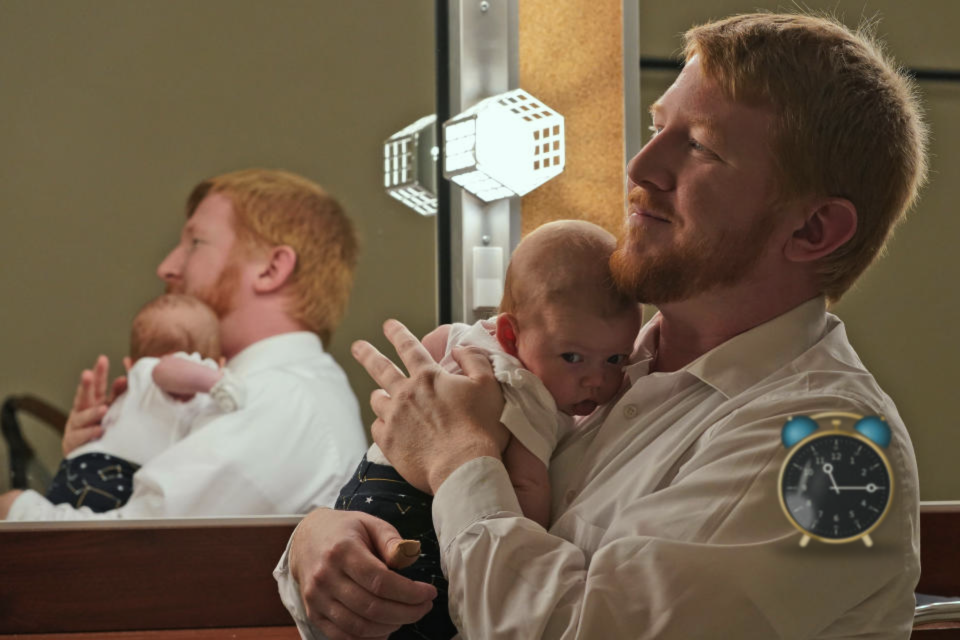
11 h 15 min
